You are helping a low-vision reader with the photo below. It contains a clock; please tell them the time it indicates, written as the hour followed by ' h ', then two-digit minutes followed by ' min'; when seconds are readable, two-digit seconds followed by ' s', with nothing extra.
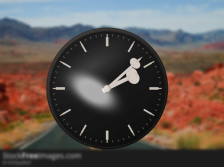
2 h 08 min
